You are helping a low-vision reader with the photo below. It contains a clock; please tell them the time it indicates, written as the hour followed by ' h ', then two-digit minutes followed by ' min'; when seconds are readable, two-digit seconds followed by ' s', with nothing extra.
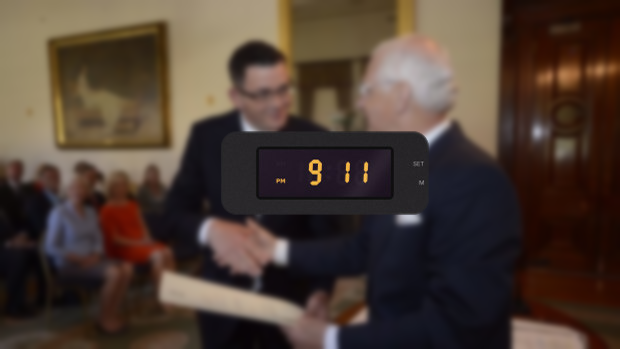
9 h 11 min
